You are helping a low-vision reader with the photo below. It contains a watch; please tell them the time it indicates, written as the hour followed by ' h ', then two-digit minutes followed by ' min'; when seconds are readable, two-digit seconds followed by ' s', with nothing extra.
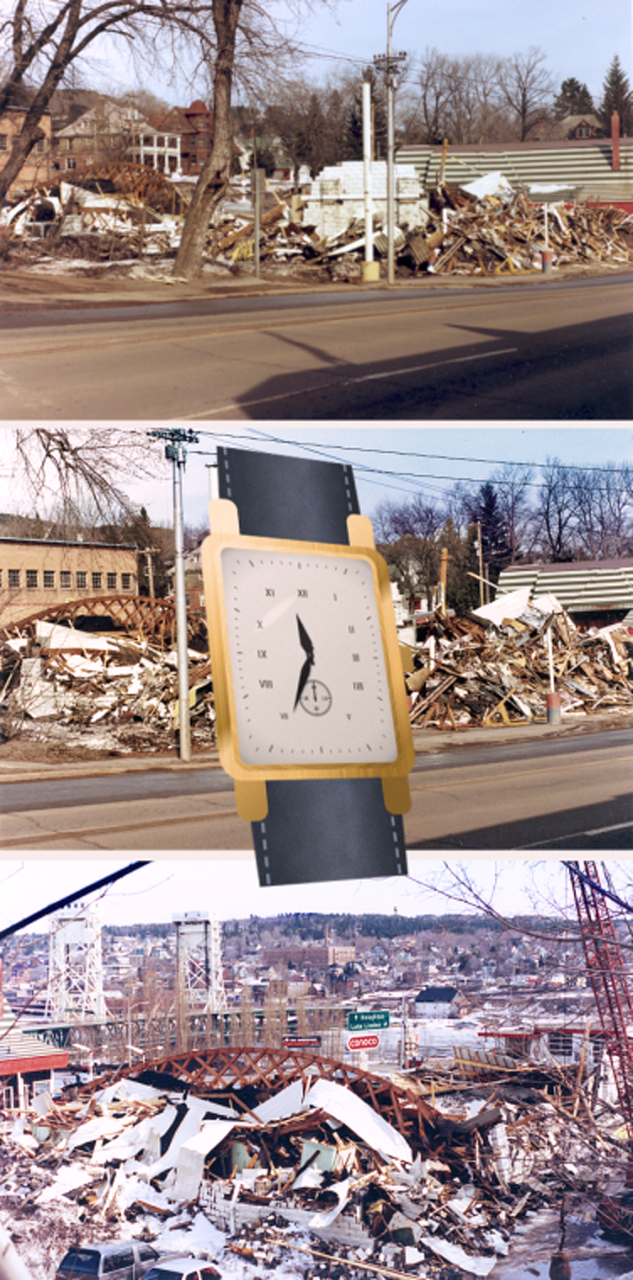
11 h 34 min
